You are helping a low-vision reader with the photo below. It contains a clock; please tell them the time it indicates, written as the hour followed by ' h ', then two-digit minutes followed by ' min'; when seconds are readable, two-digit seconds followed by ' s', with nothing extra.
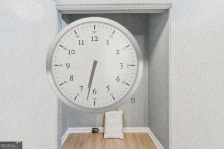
6 h 32 min
